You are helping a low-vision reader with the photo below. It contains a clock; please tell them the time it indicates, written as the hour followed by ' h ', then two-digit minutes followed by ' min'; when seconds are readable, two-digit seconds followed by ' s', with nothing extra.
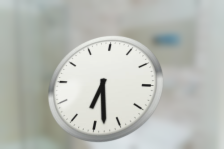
6 h 28 min
